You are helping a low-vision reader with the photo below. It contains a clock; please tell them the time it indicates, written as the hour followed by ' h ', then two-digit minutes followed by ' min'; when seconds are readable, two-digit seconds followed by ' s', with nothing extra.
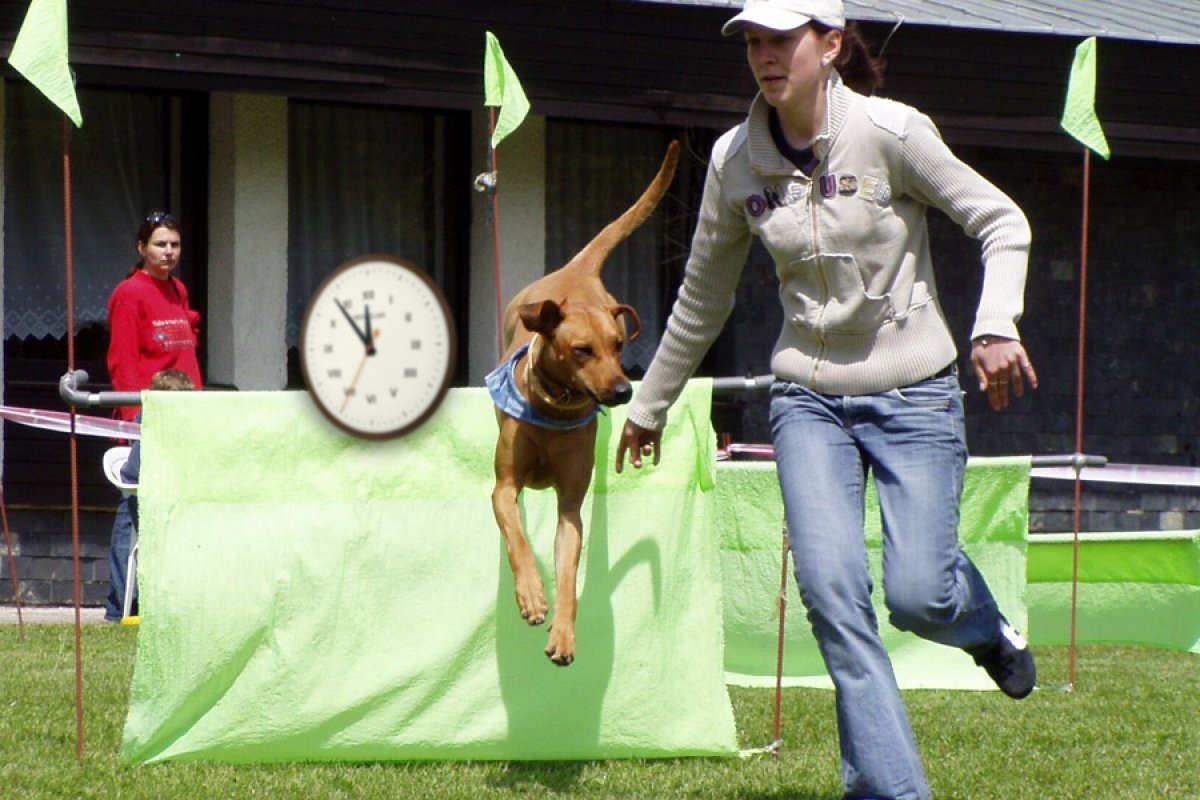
11 h 53 min 35 s
